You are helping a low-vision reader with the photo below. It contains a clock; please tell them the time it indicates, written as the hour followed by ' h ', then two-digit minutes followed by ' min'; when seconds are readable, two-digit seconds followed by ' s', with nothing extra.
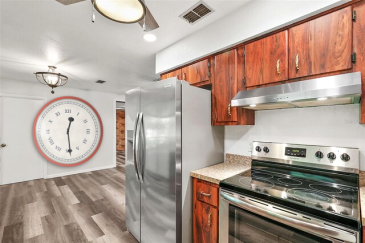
12 h 29 min
